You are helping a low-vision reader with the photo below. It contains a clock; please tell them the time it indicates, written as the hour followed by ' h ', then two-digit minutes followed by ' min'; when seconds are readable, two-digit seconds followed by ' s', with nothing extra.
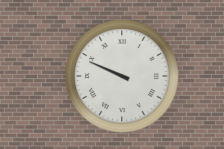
9 h 49 min
